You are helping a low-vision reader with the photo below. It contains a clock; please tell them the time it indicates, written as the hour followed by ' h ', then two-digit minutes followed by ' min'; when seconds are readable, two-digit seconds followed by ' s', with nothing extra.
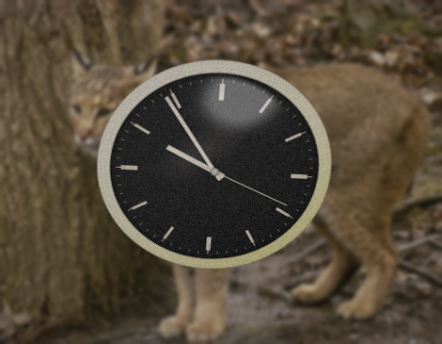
9 h 54 min 19 s
